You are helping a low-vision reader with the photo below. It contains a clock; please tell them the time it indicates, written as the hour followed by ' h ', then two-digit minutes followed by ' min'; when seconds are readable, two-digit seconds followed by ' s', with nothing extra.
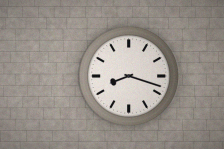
8 h 18 min
